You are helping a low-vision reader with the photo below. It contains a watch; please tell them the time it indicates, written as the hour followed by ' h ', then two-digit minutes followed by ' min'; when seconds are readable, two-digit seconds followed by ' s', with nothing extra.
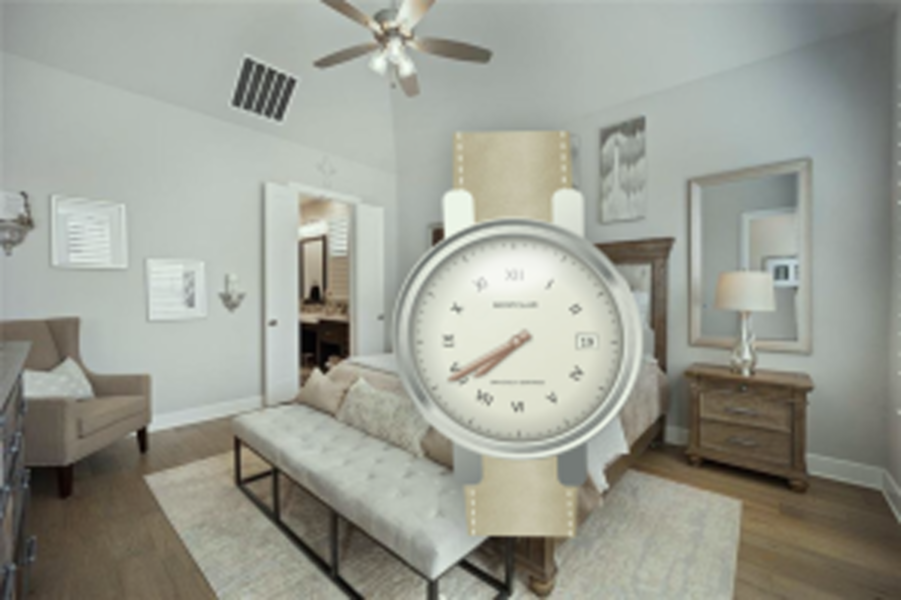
7 h 40 min
